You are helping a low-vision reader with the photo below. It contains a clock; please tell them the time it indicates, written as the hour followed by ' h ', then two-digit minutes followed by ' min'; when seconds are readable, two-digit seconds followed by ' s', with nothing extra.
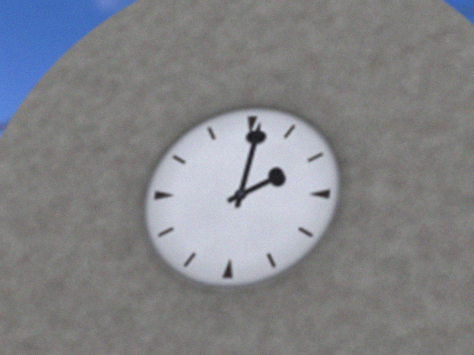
2 h 01 min
